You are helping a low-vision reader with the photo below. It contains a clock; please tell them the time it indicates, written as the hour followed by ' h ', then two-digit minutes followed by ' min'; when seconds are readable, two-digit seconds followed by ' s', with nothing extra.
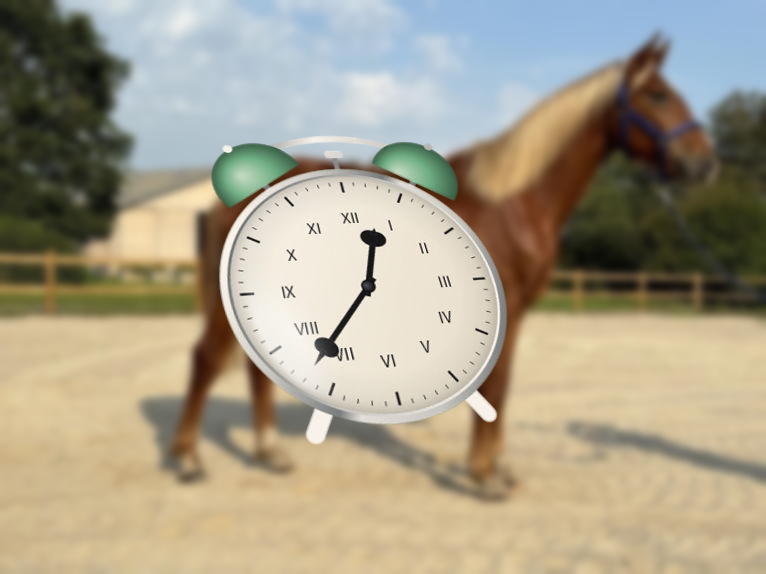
12 h 37 min
